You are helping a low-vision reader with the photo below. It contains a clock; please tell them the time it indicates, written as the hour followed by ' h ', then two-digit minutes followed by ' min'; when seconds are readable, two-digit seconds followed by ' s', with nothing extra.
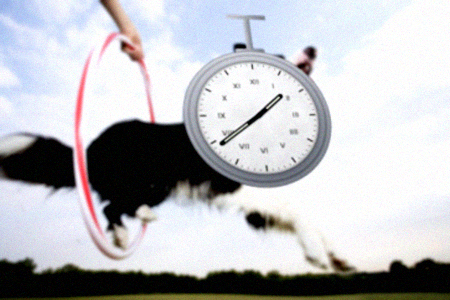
1 h 39 min
